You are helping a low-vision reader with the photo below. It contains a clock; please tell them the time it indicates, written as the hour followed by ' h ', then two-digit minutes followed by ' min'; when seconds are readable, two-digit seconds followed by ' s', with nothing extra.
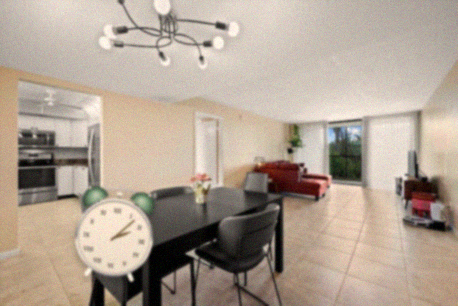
2 h 07 min
